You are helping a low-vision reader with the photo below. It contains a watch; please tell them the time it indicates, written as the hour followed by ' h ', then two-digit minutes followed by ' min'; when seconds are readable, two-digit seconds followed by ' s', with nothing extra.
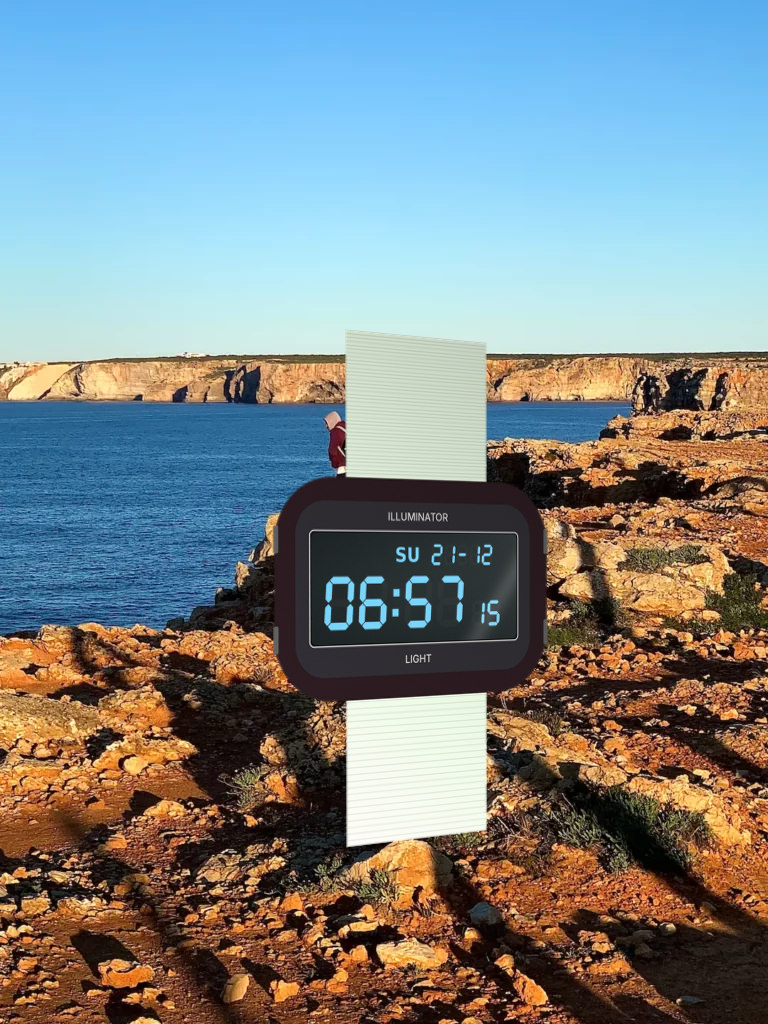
6 h 57 min 15 s
